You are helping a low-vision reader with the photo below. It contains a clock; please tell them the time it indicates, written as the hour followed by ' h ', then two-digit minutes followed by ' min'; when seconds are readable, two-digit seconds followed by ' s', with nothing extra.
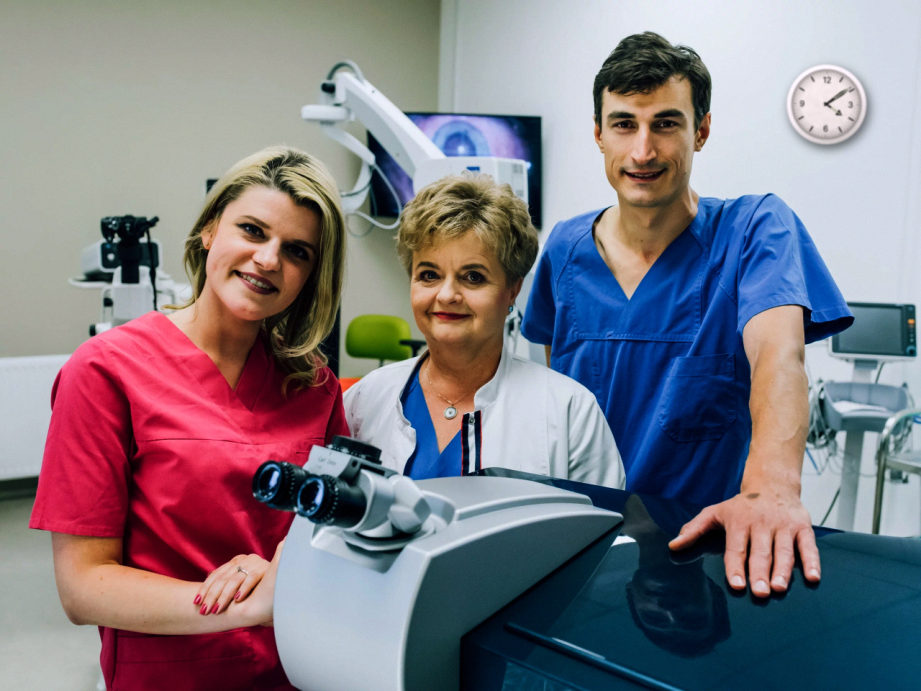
4 h 09 min
